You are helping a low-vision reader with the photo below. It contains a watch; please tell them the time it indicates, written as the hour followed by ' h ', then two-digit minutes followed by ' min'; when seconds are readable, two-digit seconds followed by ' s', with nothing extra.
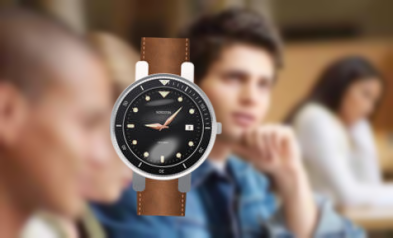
9 h 07 min
